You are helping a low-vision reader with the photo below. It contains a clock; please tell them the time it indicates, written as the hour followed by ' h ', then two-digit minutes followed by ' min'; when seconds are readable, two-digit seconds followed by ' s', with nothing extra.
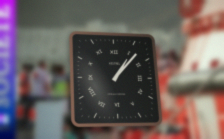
1 h 07 min
